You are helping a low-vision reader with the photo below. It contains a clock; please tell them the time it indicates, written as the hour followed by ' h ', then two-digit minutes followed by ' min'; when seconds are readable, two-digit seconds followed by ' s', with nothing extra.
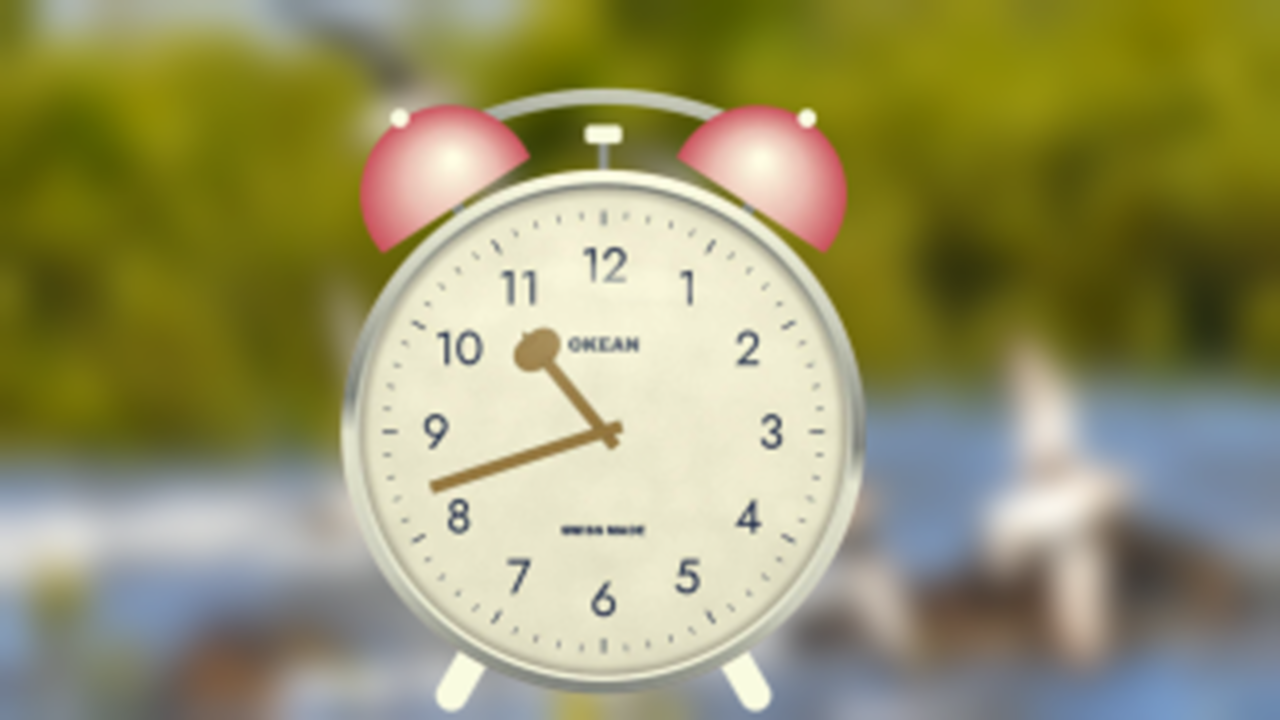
10 h 42 min
